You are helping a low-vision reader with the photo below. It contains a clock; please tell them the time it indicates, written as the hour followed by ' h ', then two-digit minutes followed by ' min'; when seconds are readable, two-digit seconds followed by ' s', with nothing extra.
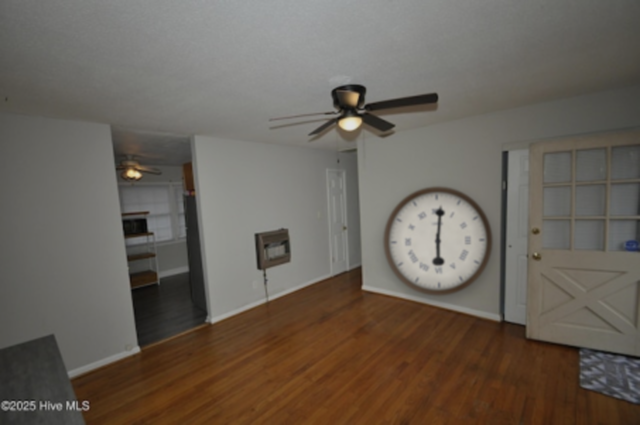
6 h 01 min
